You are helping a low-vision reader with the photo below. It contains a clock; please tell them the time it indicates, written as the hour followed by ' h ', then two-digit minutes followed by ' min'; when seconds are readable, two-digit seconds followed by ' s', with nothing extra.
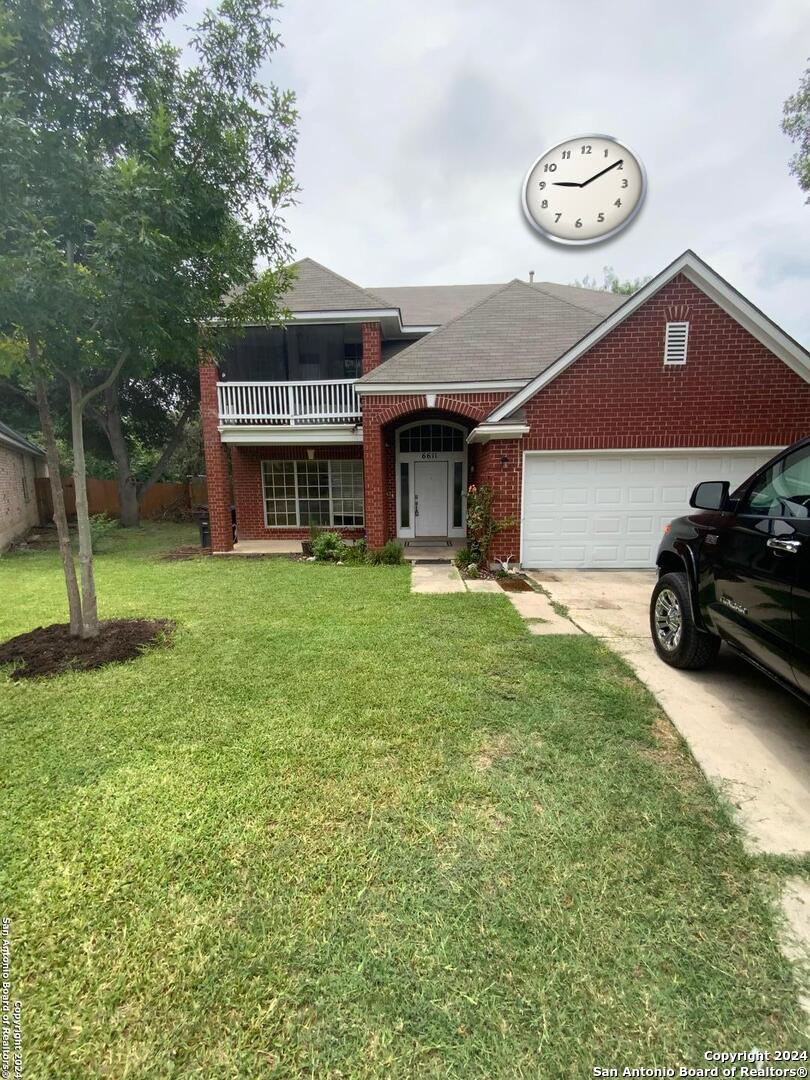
9 h 09 min
